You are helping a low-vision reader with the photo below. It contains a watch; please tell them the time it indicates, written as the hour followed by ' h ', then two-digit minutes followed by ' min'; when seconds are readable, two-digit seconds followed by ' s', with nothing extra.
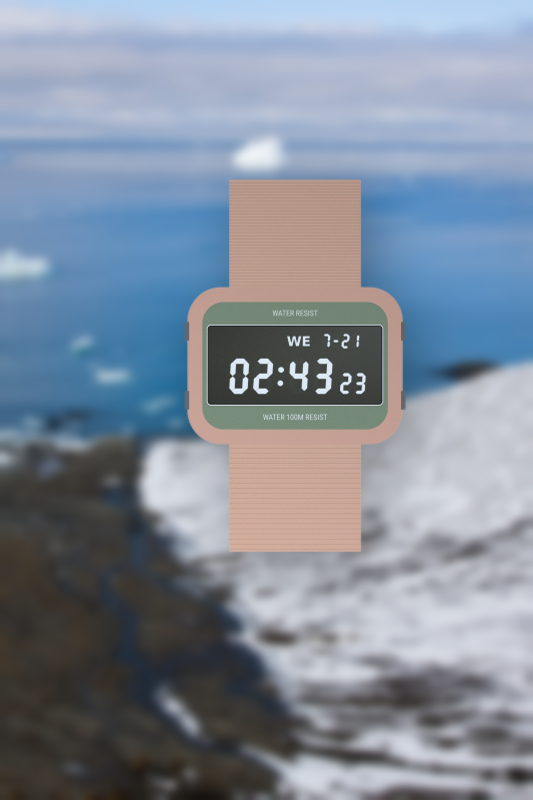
2 h 43 min 23 s
